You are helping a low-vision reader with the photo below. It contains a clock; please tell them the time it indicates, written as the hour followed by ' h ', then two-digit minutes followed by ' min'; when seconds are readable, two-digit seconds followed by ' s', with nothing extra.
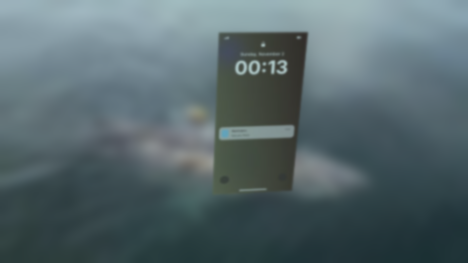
0 h 13 min
